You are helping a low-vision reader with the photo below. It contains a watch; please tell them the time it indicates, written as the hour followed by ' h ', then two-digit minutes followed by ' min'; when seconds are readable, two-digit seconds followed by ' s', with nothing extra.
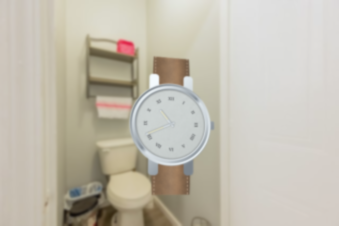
10 h 41 min
